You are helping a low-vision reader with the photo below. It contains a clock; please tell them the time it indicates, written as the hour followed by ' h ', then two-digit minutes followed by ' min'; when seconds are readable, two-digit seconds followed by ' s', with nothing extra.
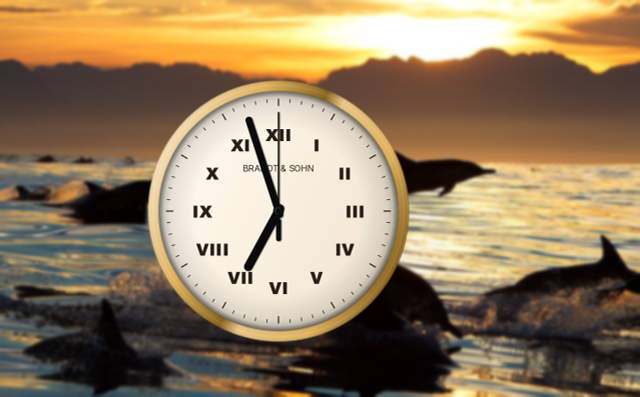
6 h 57 min 00 s
